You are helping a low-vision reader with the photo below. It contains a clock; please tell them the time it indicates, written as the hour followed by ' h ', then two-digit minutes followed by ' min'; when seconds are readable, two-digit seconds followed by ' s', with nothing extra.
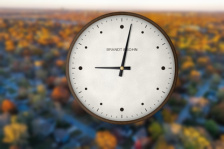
9 h 02 min
